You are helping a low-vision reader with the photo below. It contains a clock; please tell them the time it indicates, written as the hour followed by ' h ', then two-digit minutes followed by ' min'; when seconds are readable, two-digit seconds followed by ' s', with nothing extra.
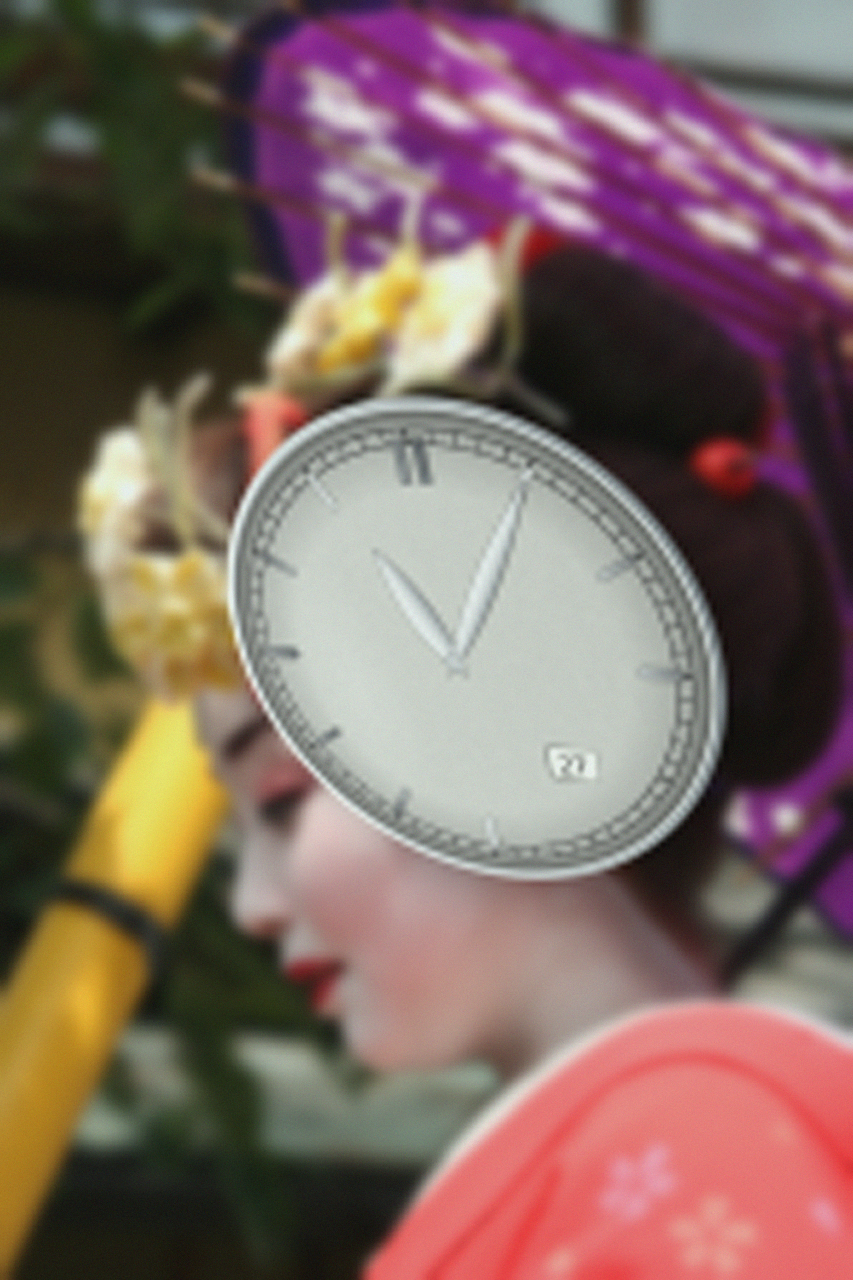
11 h 05 min
